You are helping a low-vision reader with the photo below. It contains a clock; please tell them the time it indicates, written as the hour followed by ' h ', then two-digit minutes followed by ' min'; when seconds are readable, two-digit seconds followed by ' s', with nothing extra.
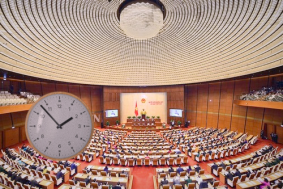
1 h 53 min
